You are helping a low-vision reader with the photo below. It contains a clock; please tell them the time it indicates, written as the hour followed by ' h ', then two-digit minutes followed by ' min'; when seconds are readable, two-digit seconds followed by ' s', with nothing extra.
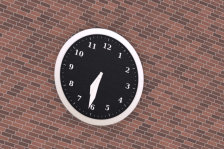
6 h 31 min
